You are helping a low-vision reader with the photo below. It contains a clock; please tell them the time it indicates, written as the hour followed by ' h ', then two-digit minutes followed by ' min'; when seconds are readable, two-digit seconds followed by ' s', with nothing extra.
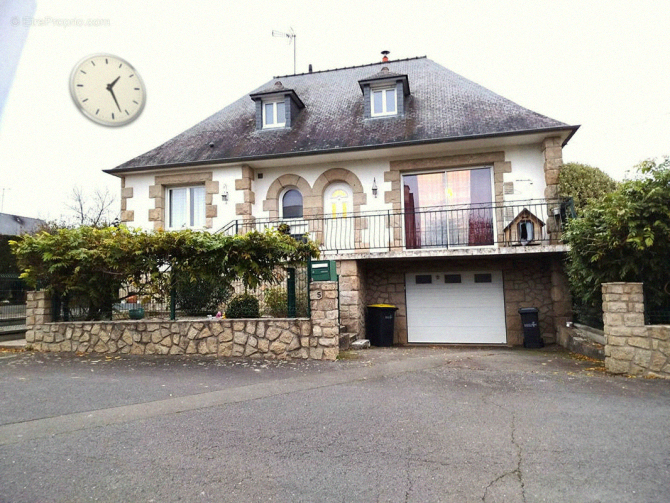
1 h 27 min
